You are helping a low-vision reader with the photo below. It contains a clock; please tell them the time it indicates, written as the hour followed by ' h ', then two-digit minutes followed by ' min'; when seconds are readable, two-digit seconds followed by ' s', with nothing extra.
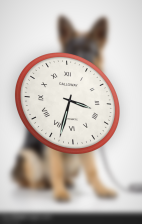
3 h 33 min
